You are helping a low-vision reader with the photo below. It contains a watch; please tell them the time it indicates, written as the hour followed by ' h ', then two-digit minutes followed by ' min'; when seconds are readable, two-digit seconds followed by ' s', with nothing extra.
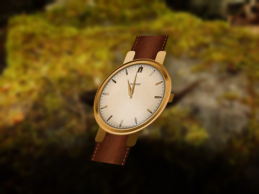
10 h 59 min
